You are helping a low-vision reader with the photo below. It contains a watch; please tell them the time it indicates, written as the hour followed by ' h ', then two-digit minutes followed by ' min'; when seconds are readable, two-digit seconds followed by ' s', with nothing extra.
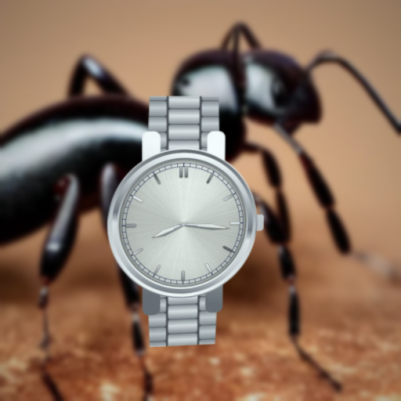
8 h 16 min
